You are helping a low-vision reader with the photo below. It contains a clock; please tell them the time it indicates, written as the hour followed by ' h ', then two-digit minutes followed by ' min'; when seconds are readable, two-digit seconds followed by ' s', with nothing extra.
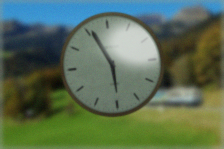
5 h 56 min
